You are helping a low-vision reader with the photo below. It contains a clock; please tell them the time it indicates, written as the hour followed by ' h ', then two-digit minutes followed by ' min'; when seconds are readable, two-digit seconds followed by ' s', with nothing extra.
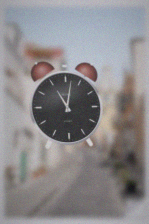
11 h 02 min
